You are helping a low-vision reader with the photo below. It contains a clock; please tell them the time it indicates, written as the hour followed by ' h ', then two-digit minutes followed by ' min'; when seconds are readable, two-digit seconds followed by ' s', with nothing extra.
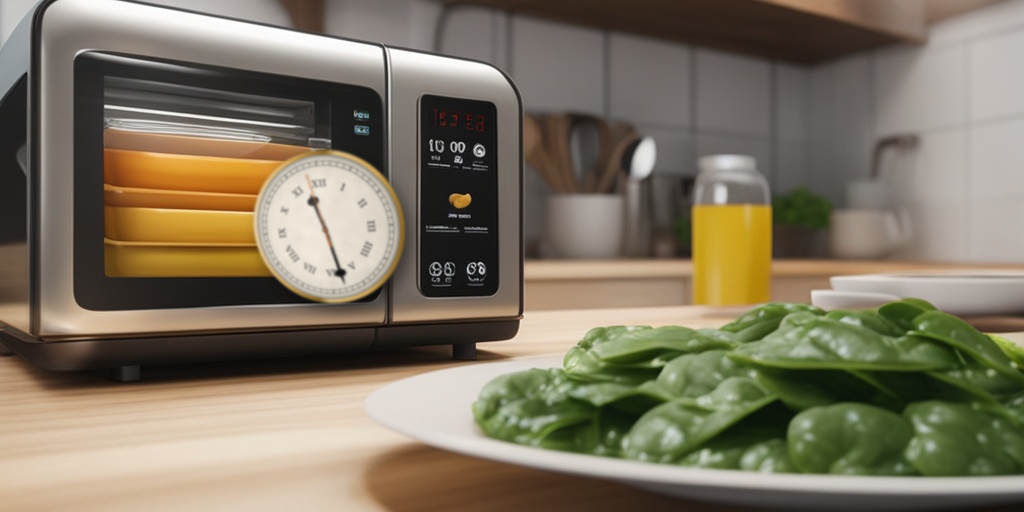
11 h 27 min 58 s
